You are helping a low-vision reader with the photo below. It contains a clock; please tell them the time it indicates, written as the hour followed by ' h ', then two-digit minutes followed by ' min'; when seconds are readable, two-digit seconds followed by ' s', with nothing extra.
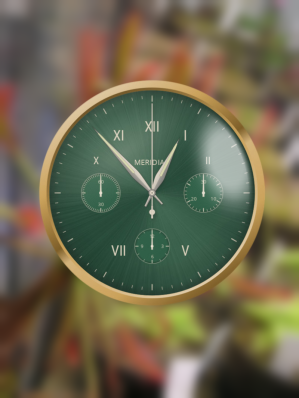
12 h 53 min
